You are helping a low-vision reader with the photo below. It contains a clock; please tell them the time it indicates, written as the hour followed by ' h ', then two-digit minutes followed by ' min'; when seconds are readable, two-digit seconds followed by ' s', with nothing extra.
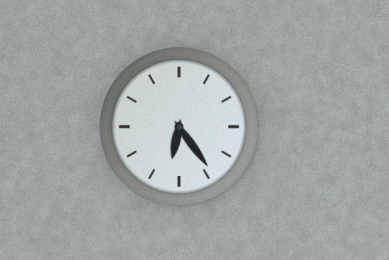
6 h 24 min
